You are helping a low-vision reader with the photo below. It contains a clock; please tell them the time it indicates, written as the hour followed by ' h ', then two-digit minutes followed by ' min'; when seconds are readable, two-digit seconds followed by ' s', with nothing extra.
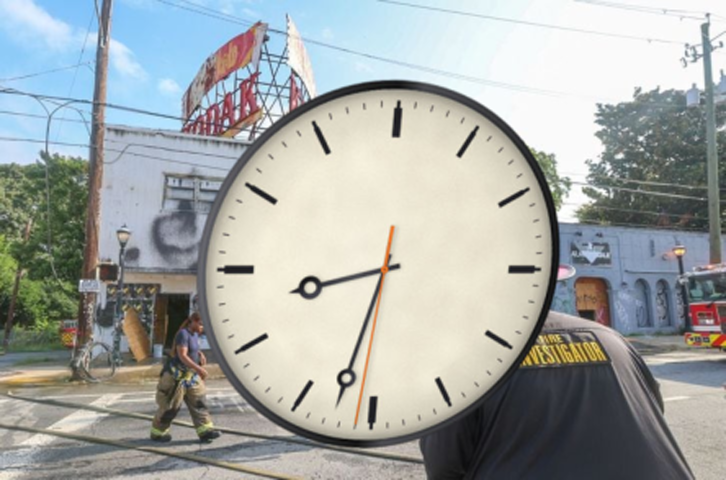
8 h 32 min 31 s
